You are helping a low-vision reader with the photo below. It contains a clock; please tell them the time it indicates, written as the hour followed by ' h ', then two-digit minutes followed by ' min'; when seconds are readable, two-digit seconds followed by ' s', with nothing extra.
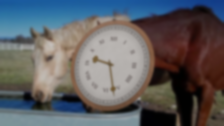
9 h 27 min
